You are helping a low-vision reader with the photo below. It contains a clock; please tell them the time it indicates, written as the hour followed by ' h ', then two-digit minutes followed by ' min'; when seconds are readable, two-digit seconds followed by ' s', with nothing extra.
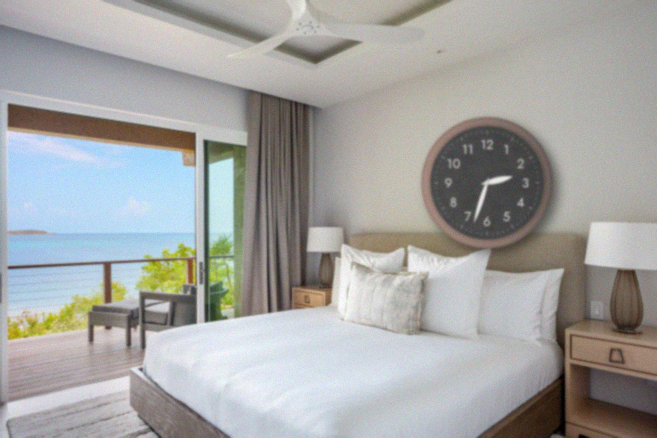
2 h 33 min
